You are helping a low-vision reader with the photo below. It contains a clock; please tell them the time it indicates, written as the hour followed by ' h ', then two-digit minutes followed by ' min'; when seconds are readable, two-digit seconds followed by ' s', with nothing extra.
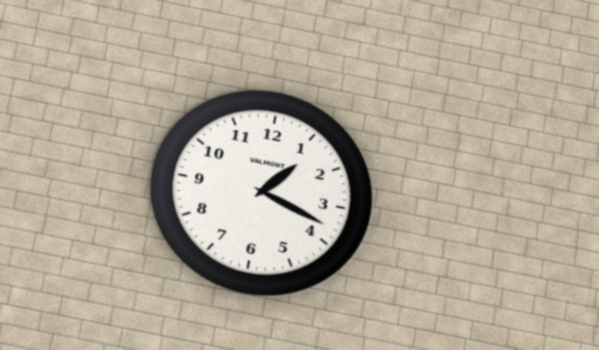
1 h 18 min
